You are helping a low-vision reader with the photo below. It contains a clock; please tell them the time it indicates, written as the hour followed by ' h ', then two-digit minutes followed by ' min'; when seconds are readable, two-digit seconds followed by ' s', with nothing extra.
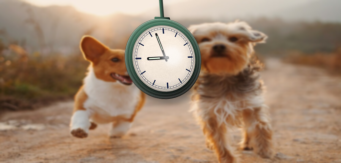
8 h 57 min
